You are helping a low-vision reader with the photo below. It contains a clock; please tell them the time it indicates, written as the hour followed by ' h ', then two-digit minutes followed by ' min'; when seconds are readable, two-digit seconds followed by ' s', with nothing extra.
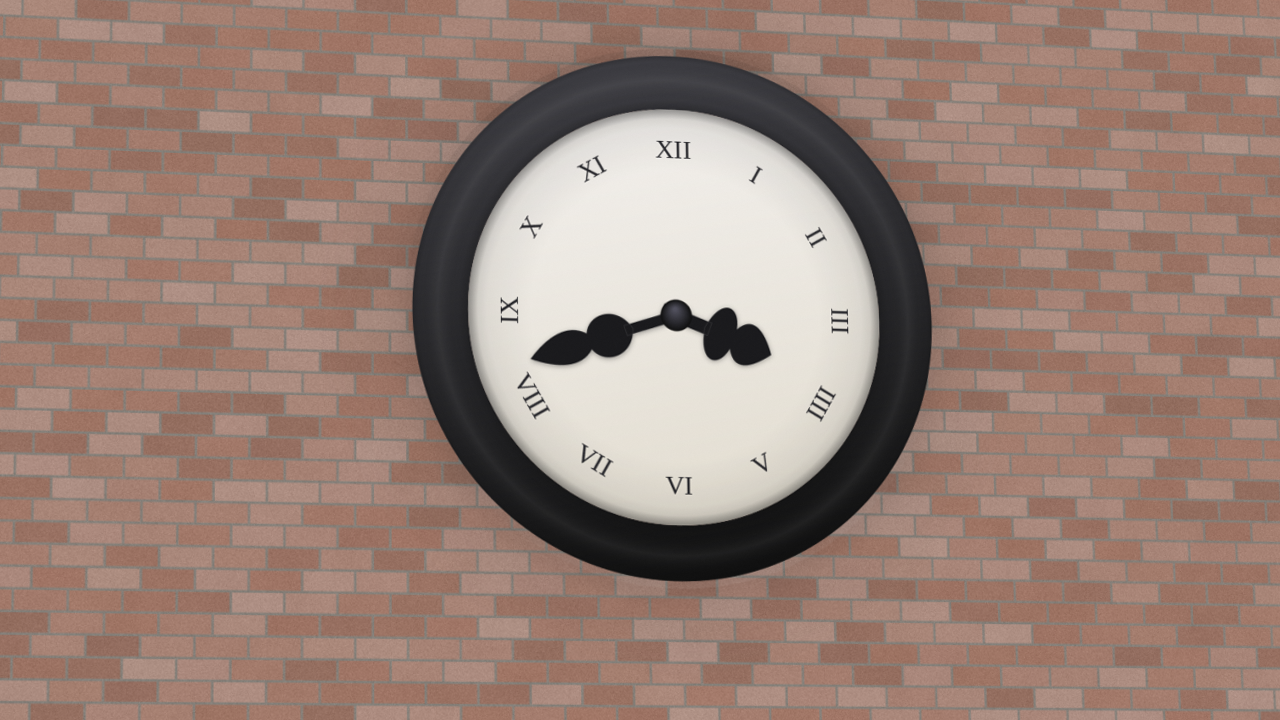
3 h 42 min
